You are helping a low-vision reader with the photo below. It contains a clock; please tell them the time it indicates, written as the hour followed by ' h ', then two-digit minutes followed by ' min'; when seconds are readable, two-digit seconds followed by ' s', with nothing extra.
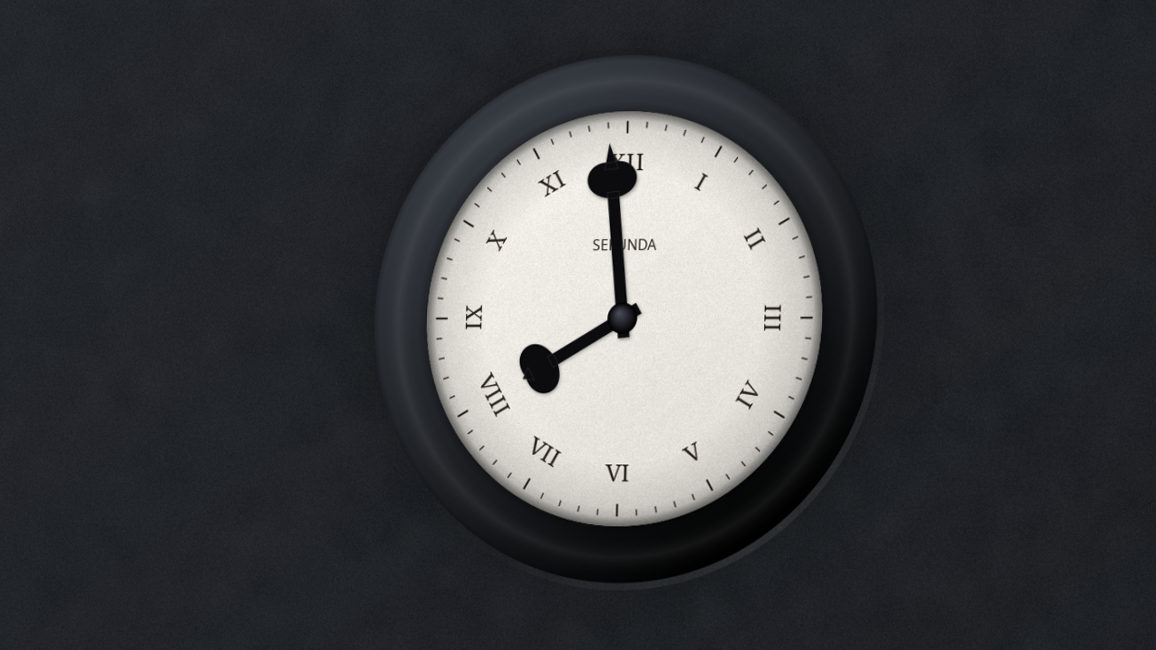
7 h 59 min
